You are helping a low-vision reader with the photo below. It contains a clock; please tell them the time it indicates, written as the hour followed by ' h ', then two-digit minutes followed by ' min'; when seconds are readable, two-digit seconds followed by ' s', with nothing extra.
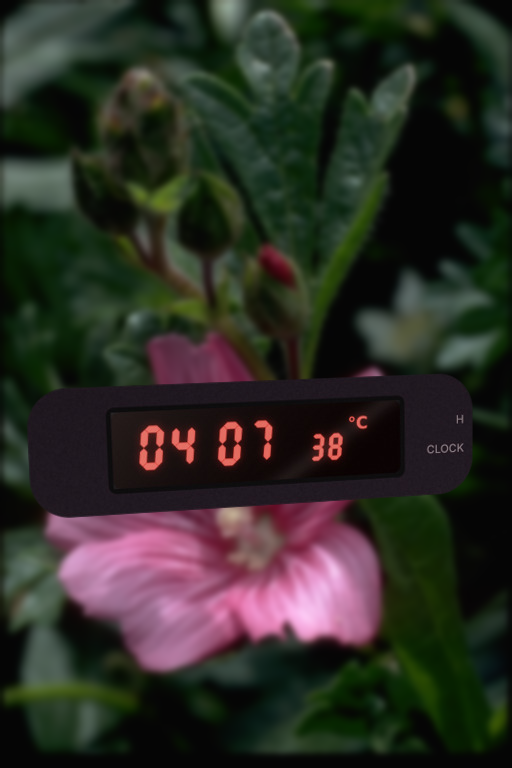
4 h 07 min
